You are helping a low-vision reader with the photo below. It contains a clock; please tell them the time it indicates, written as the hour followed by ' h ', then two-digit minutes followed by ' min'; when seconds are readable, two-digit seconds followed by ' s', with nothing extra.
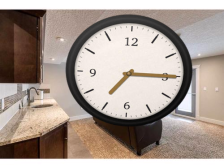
7 h 15 min
